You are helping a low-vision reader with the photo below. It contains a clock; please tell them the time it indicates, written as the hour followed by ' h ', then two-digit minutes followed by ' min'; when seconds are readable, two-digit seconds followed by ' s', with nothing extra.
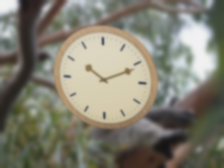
10 h 11 min
